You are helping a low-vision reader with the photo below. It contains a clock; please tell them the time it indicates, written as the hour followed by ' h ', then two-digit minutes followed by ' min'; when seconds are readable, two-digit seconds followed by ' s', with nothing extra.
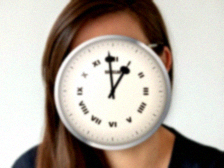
12 h 59 min
